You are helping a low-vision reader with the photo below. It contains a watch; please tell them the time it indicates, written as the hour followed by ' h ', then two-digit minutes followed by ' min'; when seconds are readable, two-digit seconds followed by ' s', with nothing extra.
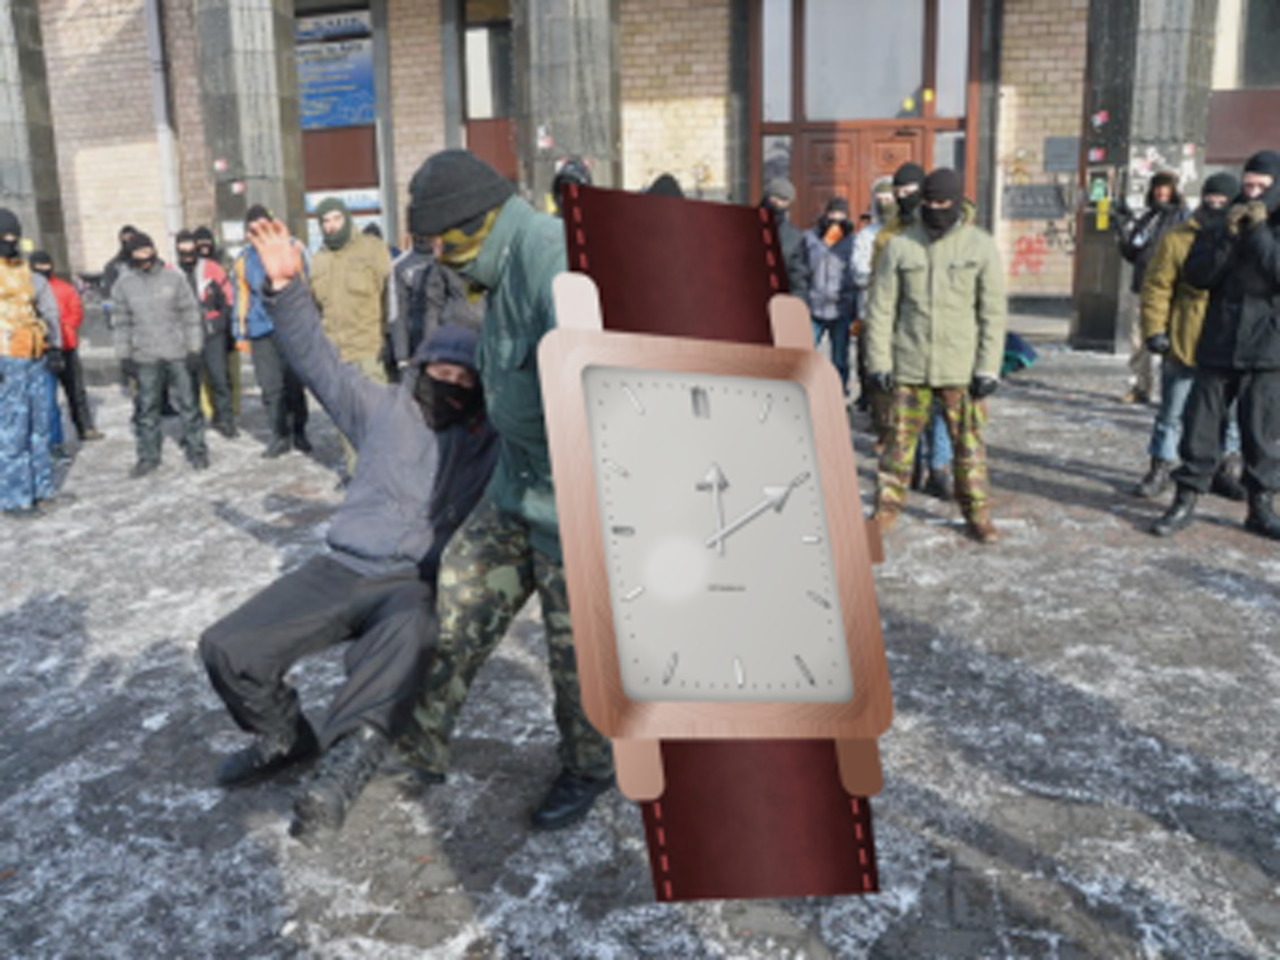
12 h 10 min
